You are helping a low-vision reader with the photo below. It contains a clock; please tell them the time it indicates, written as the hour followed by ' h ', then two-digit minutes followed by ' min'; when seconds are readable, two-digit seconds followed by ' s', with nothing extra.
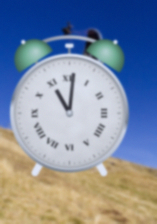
11 h 01 min
